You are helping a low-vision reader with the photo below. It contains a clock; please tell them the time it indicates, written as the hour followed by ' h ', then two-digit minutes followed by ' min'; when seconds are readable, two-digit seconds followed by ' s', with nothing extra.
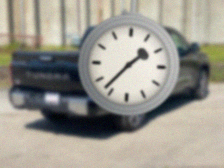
1 h 37 min
